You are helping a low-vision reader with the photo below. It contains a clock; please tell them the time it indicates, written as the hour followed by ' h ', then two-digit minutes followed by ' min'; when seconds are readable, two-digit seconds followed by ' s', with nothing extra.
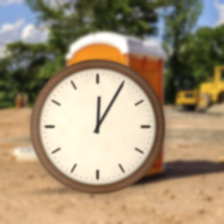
12 h 05 min
